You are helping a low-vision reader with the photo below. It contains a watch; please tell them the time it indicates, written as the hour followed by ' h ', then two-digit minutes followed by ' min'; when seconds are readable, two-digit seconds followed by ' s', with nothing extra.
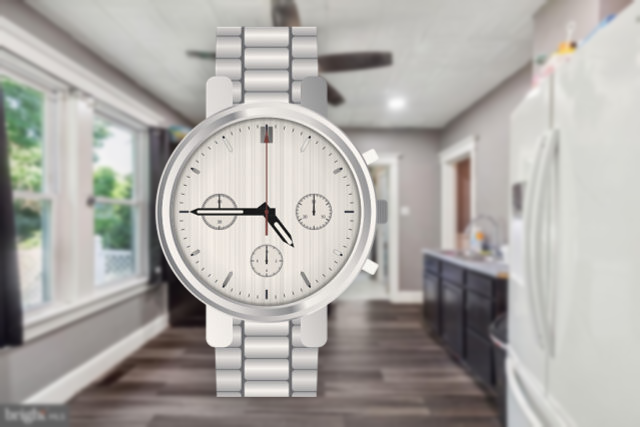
4 h 45 min
